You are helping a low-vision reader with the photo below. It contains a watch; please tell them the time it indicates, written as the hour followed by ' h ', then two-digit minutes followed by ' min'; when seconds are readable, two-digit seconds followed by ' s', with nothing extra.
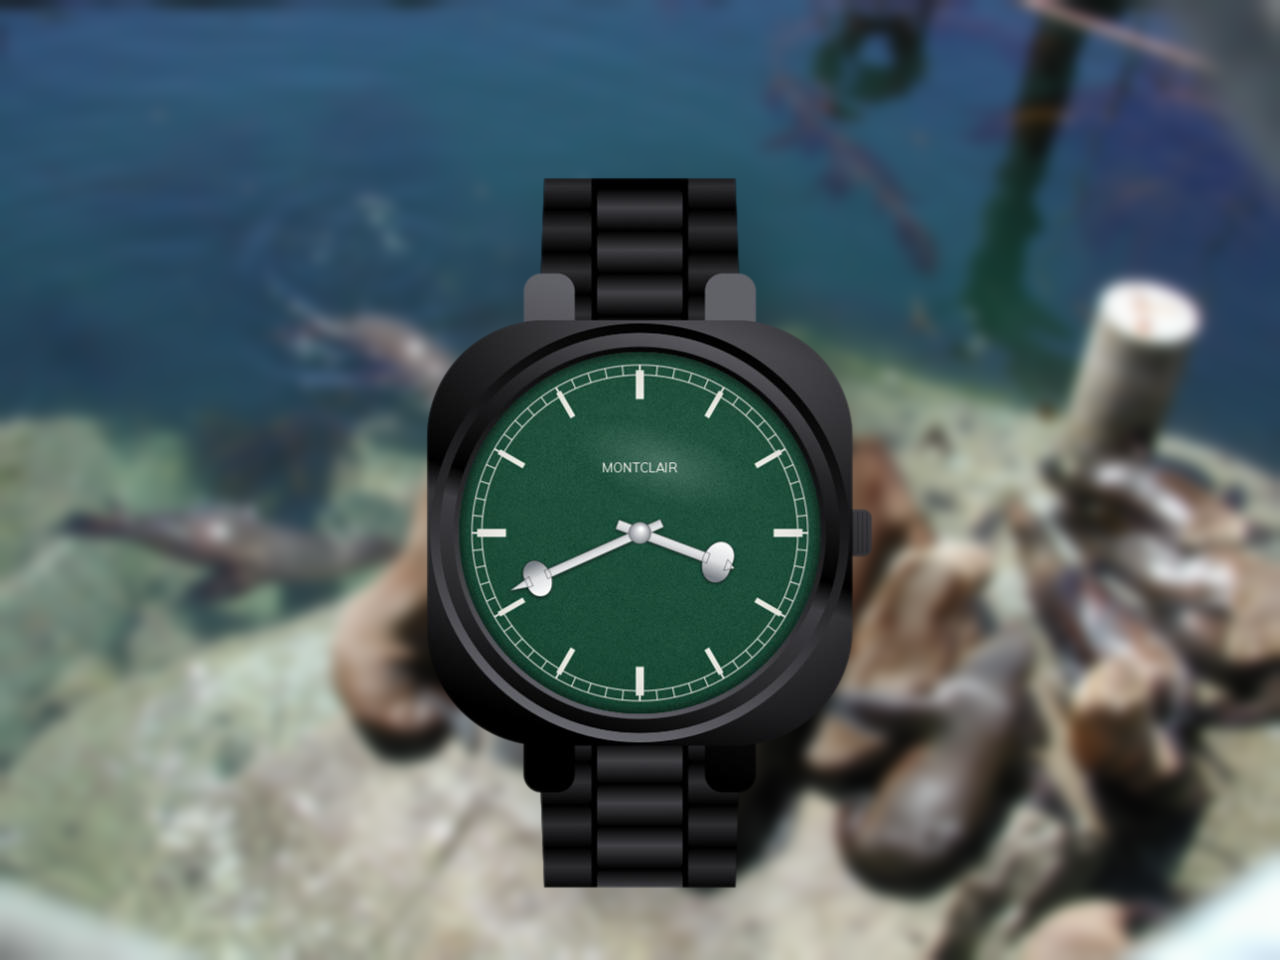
3 h 41 min
